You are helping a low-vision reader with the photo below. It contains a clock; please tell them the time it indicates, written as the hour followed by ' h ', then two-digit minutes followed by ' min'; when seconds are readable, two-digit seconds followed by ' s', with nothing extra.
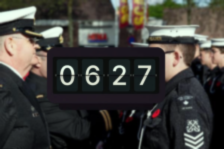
6 h 27 min
